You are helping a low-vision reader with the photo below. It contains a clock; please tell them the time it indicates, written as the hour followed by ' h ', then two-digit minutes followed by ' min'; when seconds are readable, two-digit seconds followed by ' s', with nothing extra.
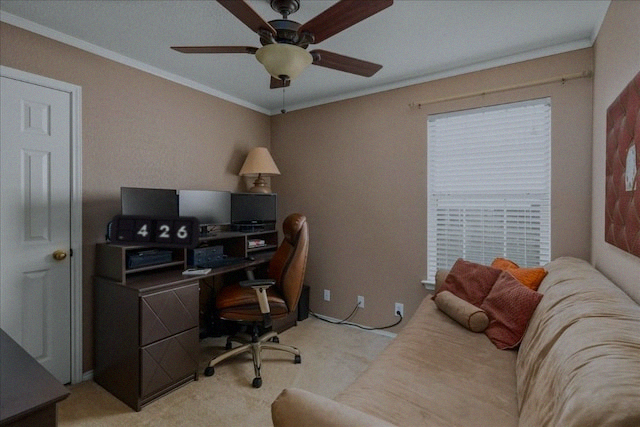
4 h 26 min
